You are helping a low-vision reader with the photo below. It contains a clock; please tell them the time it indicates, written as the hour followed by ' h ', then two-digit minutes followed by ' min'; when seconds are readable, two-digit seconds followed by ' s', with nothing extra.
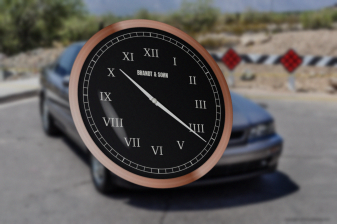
10 h 21 min
